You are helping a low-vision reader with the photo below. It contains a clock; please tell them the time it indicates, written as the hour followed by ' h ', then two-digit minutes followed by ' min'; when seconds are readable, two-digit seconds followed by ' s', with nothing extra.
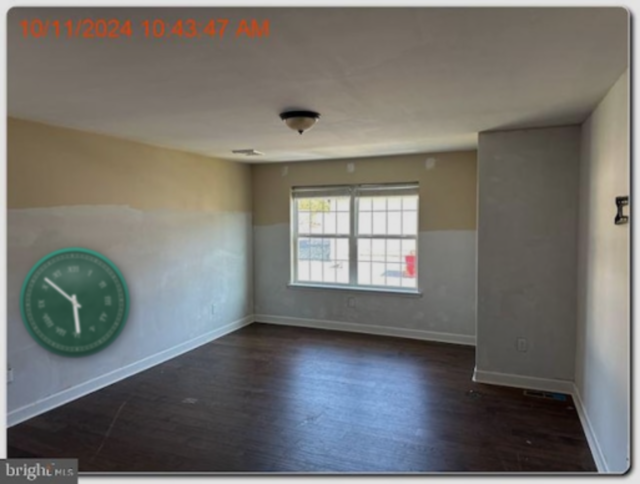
5 h 52 min
